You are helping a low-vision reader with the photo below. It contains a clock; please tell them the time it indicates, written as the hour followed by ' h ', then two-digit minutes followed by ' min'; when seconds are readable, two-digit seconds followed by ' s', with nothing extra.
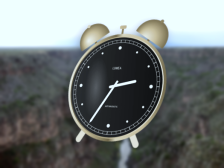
2 h 35 min
